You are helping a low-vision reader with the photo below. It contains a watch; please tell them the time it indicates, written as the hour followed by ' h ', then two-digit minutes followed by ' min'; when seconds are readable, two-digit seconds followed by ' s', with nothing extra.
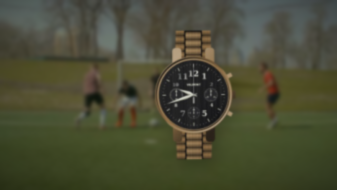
9 h 42 min
